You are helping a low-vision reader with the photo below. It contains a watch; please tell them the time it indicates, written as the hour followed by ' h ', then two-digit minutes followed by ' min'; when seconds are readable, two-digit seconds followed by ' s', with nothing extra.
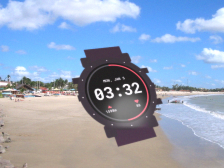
3 h 32 min
